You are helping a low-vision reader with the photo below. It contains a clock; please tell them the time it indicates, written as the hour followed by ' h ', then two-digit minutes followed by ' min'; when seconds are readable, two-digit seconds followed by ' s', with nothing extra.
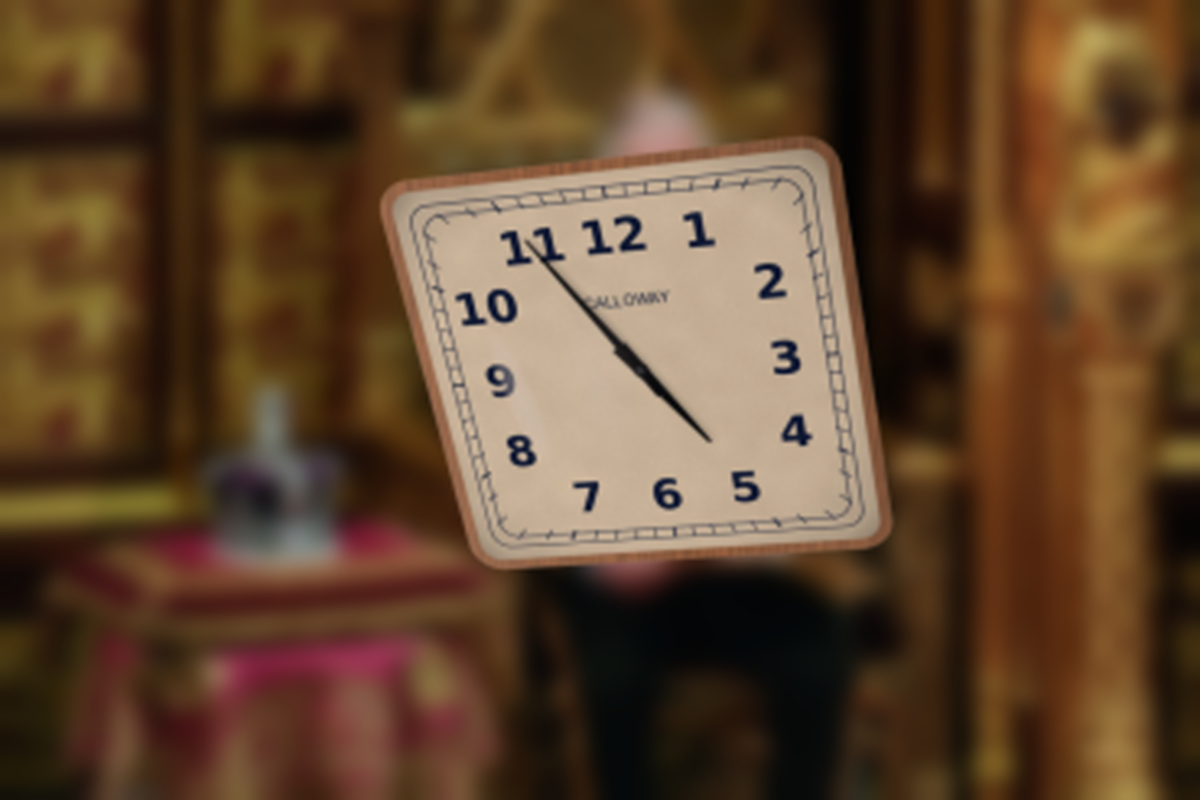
4 h 55 min
